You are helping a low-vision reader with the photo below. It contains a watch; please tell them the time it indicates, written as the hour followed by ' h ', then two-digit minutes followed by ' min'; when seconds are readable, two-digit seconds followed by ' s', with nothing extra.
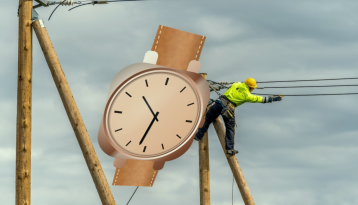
10 h 32 min
